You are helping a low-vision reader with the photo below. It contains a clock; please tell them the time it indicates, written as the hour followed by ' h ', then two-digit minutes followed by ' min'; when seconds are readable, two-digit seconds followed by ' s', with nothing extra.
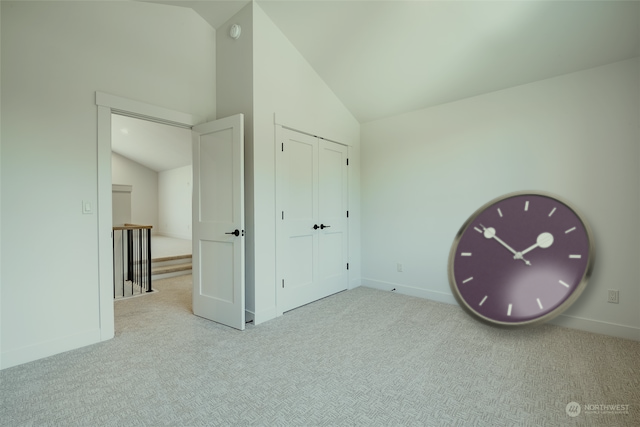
1 h 50 min 51 s
